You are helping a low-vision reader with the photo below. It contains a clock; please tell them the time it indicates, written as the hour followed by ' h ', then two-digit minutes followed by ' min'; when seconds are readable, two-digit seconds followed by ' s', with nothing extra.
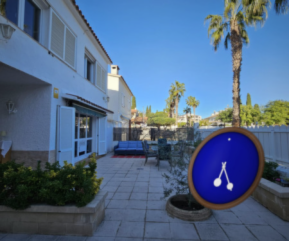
6 h 25 min
